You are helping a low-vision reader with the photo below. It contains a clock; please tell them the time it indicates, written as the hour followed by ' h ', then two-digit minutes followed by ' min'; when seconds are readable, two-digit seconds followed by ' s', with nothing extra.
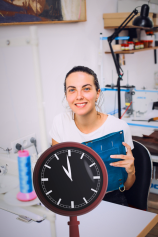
10 h 59 min
